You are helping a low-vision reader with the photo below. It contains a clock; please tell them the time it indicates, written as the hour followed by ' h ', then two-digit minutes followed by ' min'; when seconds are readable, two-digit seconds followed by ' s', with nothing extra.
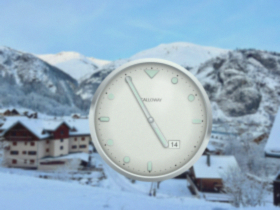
4 h 55 min
